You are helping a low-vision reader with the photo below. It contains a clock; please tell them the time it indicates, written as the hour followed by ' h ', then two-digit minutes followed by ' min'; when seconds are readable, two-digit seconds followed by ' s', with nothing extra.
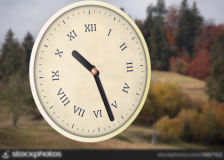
10 h 27 min
